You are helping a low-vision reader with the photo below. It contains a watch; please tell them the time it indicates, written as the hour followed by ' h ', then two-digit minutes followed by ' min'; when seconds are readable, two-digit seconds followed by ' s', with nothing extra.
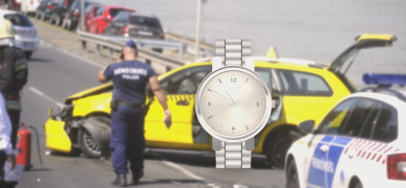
10 h 50 min
